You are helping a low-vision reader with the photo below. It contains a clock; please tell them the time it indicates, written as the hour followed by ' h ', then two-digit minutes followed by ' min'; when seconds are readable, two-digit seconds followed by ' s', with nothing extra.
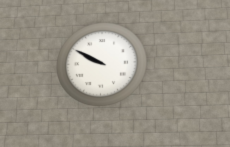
9 h 50 min
